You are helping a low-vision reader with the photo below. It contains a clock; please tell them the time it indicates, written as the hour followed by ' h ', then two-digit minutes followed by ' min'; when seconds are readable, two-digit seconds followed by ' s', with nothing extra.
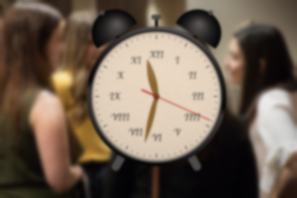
11 h 32 min 19 s
